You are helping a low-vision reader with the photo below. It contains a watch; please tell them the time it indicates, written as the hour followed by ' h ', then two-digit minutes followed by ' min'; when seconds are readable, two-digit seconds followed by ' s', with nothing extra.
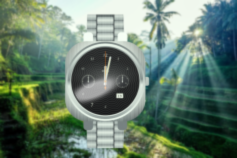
12 h 02 min
